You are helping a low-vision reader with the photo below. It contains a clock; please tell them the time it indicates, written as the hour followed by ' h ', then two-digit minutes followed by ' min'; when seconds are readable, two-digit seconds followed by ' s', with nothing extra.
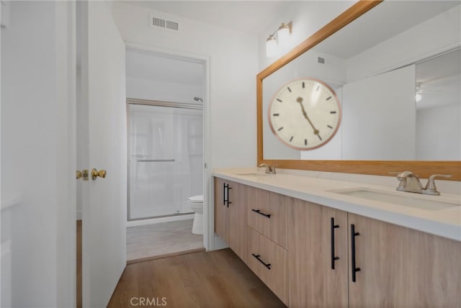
11 h 25 min
